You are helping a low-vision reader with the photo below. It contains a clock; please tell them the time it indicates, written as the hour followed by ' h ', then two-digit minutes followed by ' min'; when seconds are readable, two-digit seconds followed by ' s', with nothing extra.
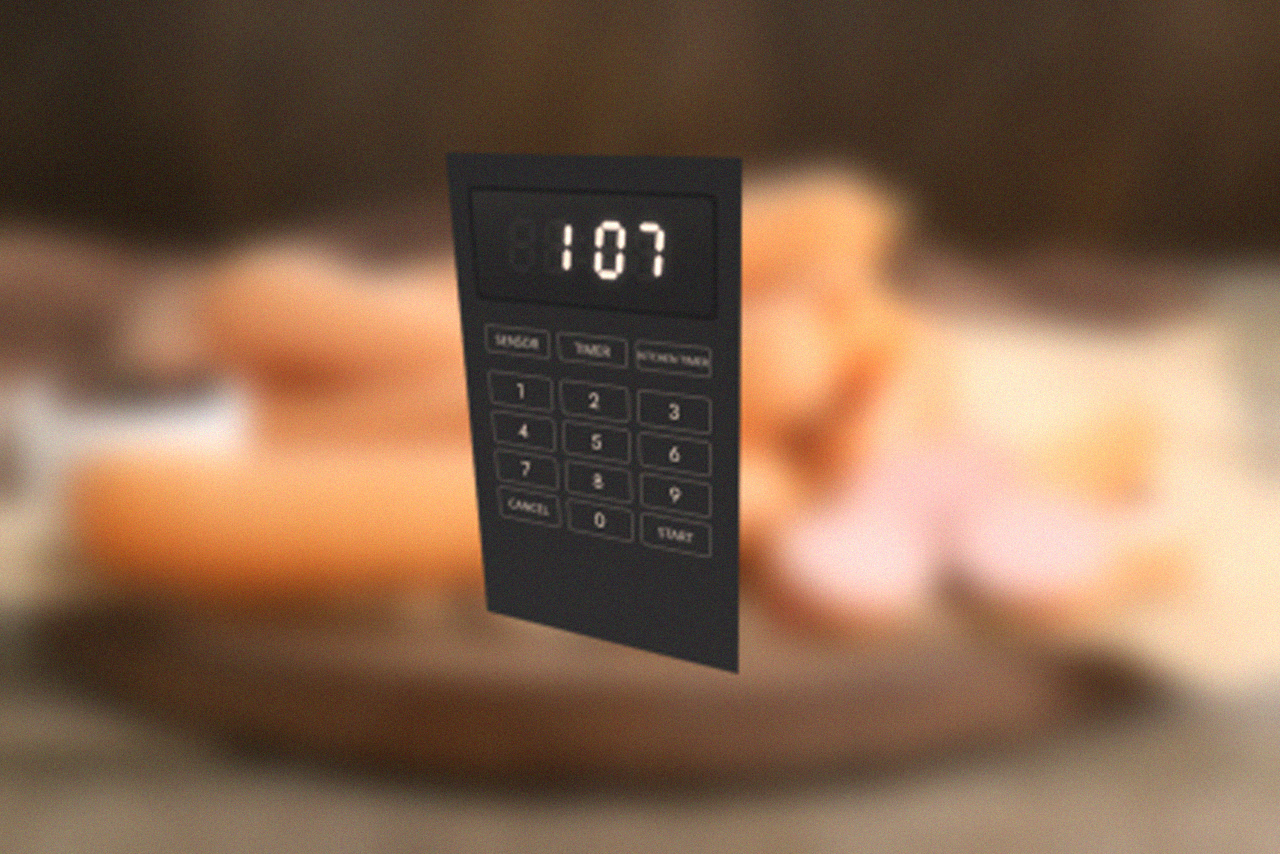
1 h 07 min
